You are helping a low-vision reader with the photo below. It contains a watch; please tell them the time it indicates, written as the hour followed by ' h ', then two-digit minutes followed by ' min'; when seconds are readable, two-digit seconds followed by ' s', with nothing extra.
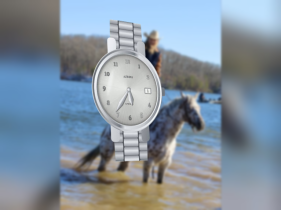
5 h 36 min
